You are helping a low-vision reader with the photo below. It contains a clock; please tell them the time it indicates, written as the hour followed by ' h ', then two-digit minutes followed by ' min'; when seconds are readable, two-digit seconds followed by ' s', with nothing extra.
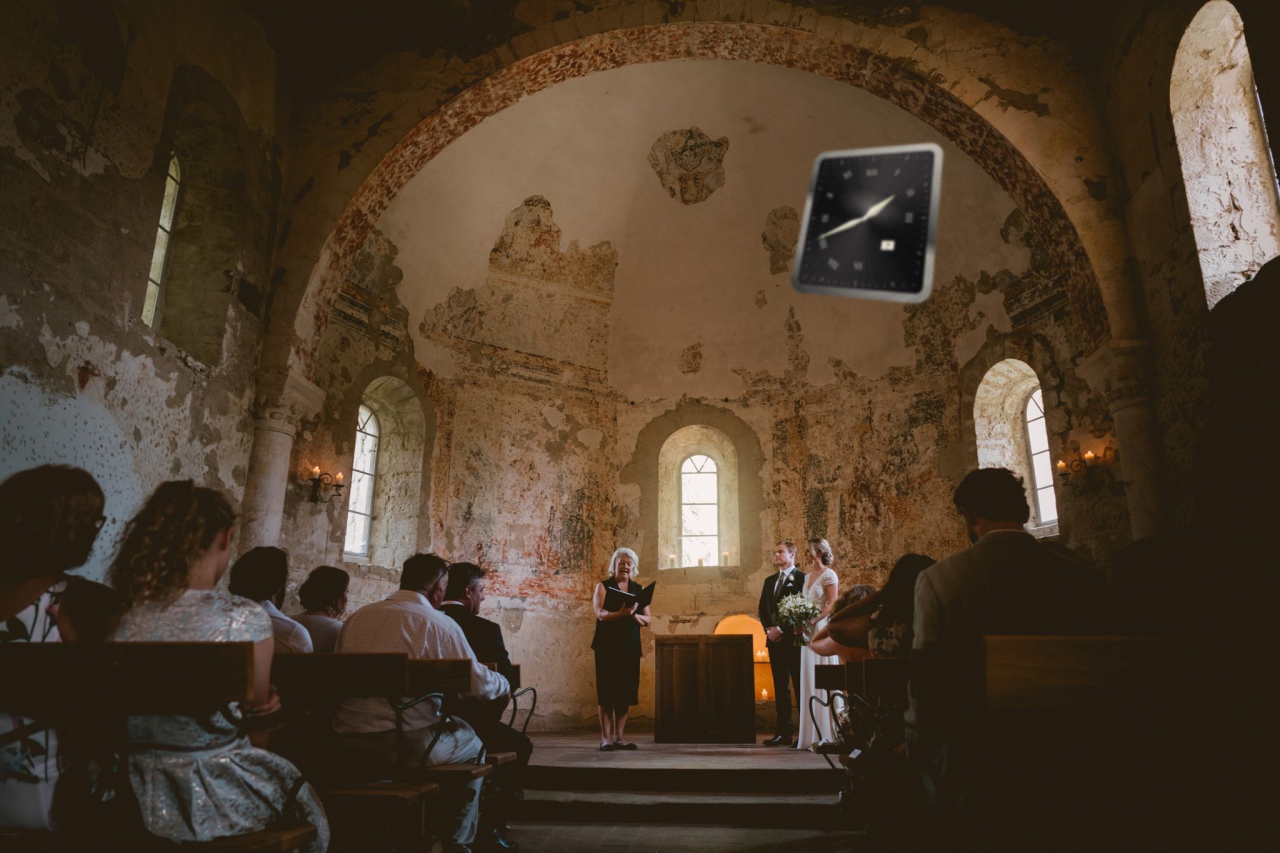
1 h 41 min
